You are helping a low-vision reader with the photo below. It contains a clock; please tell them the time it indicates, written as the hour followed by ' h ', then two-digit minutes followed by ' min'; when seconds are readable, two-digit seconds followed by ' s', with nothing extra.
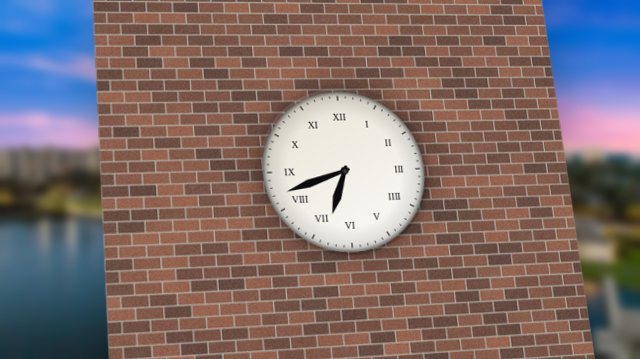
6 h 42 min
